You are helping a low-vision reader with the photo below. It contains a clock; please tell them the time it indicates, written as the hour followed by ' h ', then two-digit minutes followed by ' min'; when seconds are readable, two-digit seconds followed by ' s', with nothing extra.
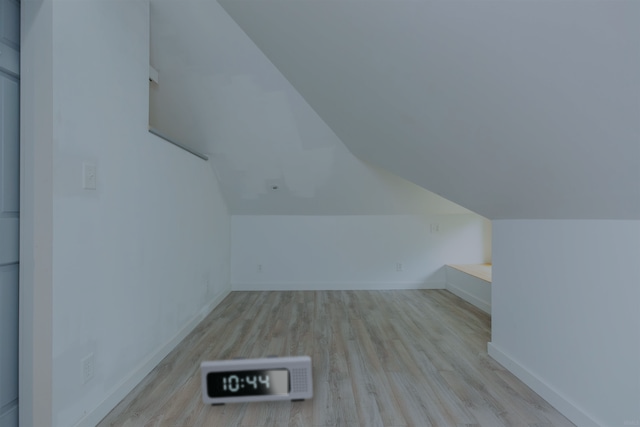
10 h 44 min
